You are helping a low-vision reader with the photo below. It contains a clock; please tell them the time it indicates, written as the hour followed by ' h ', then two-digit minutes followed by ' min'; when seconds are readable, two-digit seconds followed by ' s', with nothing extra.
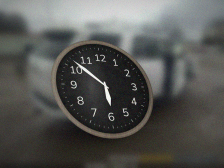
5 h 52 min
